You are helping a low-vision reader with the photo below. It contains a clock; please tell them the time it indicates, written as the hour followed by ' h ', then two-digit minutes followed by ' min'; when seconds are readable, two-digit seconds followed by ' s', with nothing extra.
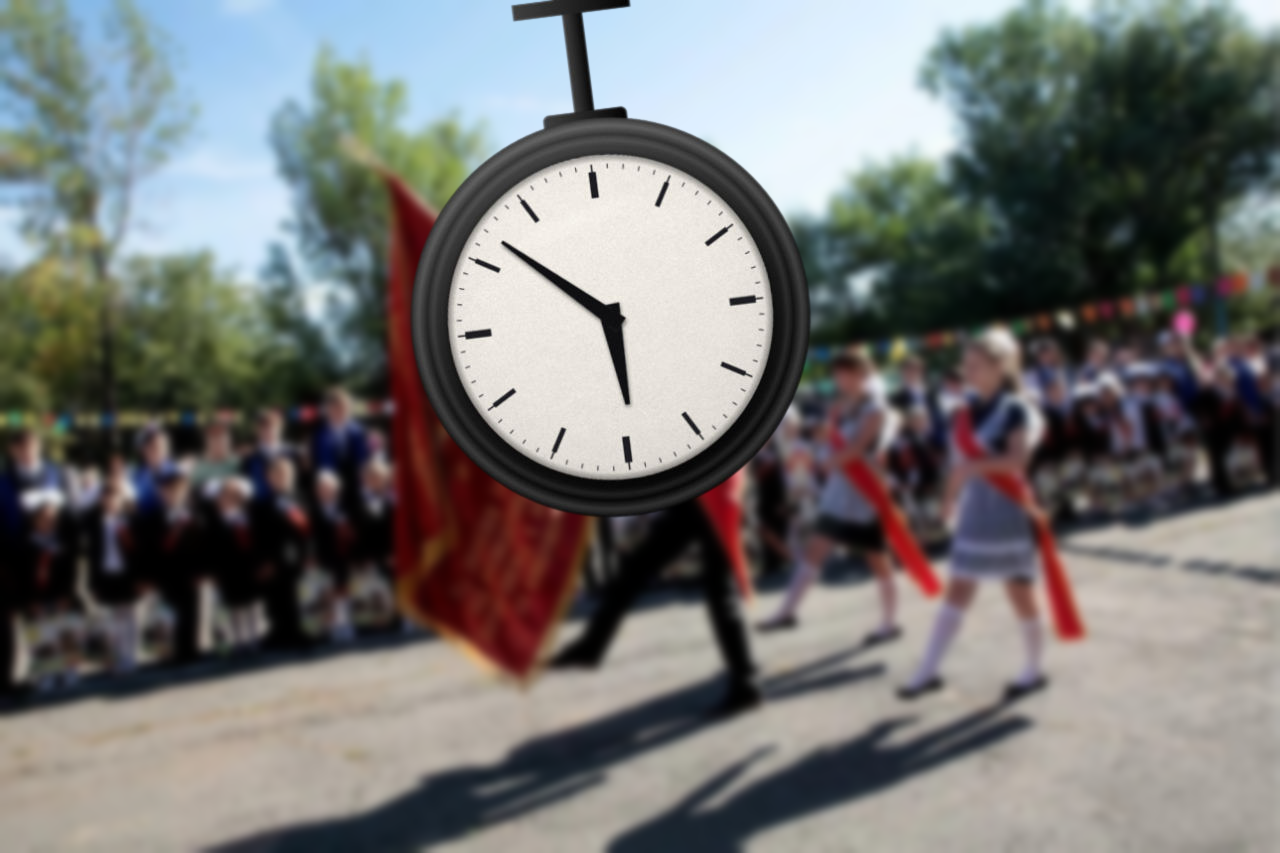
5 h 52 min
